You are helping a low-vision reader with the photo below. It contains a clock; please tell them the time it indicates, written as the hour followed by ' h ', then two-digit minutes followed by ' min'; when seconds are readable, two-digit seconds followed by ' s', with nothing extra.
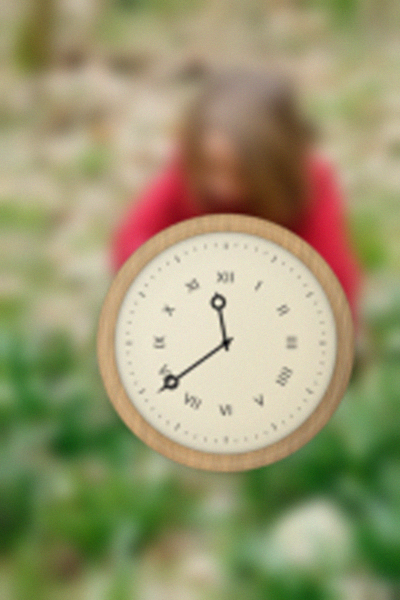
11 h 39 min
